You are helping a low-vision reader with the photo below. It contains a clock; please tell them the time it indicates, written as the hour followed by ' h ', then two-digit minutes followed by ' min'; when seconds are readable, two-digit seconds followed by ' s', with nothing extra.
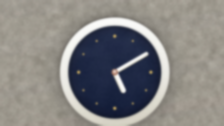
5 h 10 min
